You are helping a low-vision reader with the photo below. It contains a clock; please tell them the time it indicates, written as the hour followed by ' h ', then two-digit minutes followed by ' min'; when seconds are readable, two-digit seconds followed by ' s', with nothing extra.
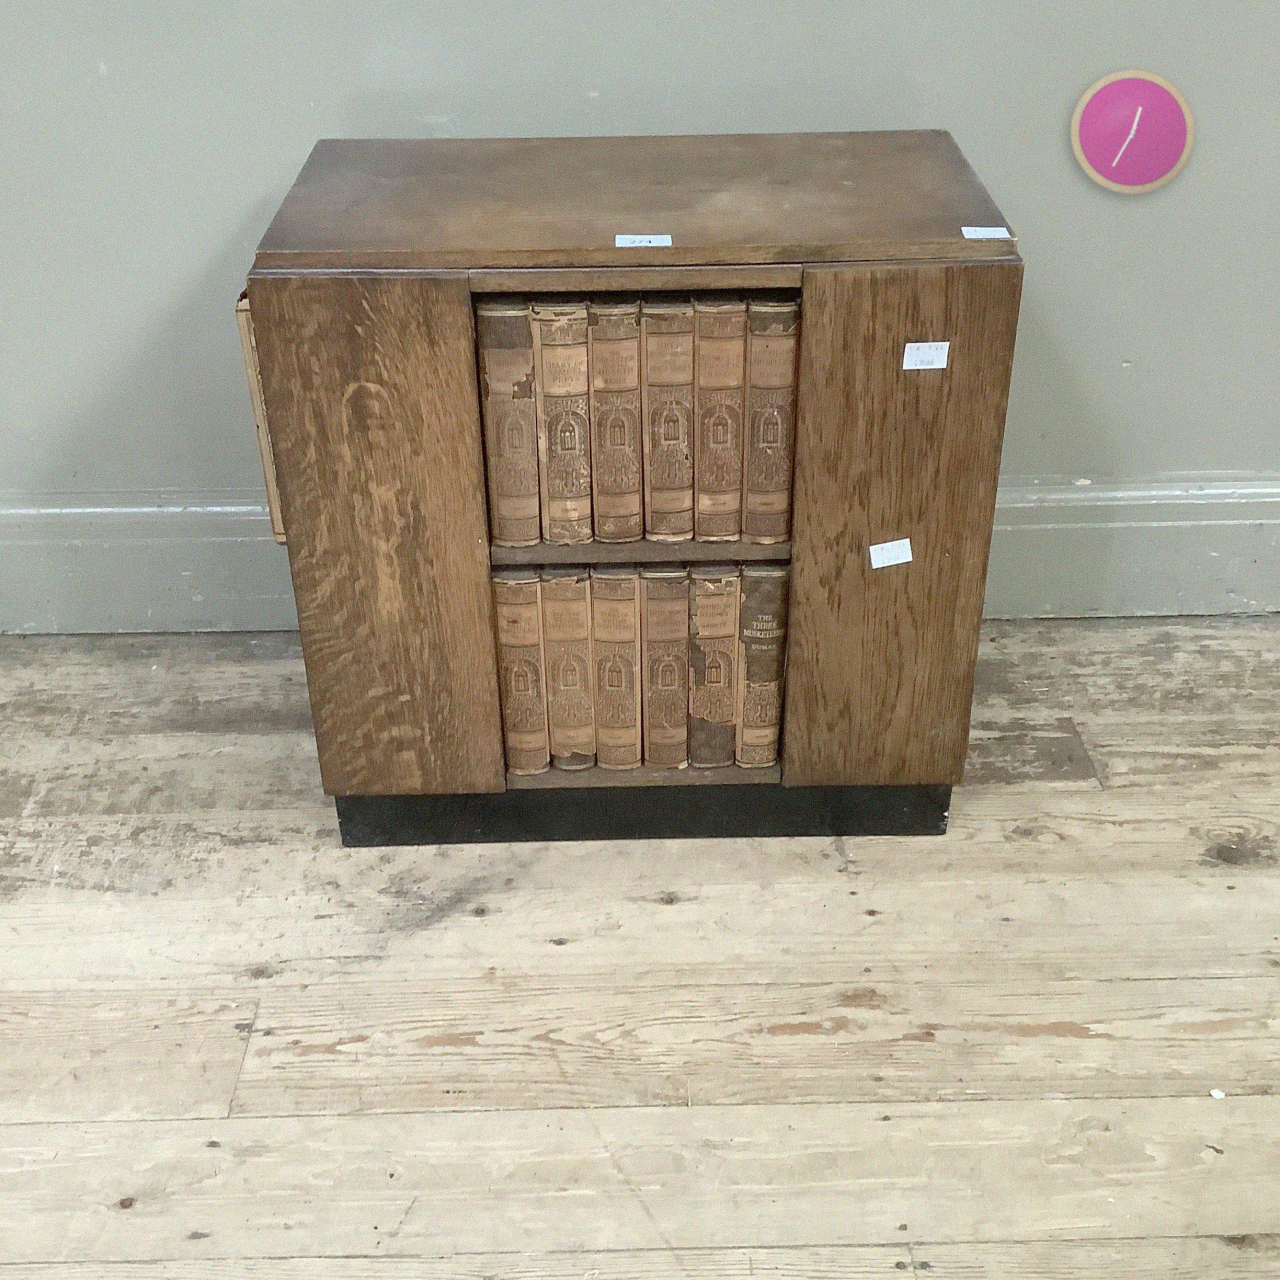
12 h 35 min
